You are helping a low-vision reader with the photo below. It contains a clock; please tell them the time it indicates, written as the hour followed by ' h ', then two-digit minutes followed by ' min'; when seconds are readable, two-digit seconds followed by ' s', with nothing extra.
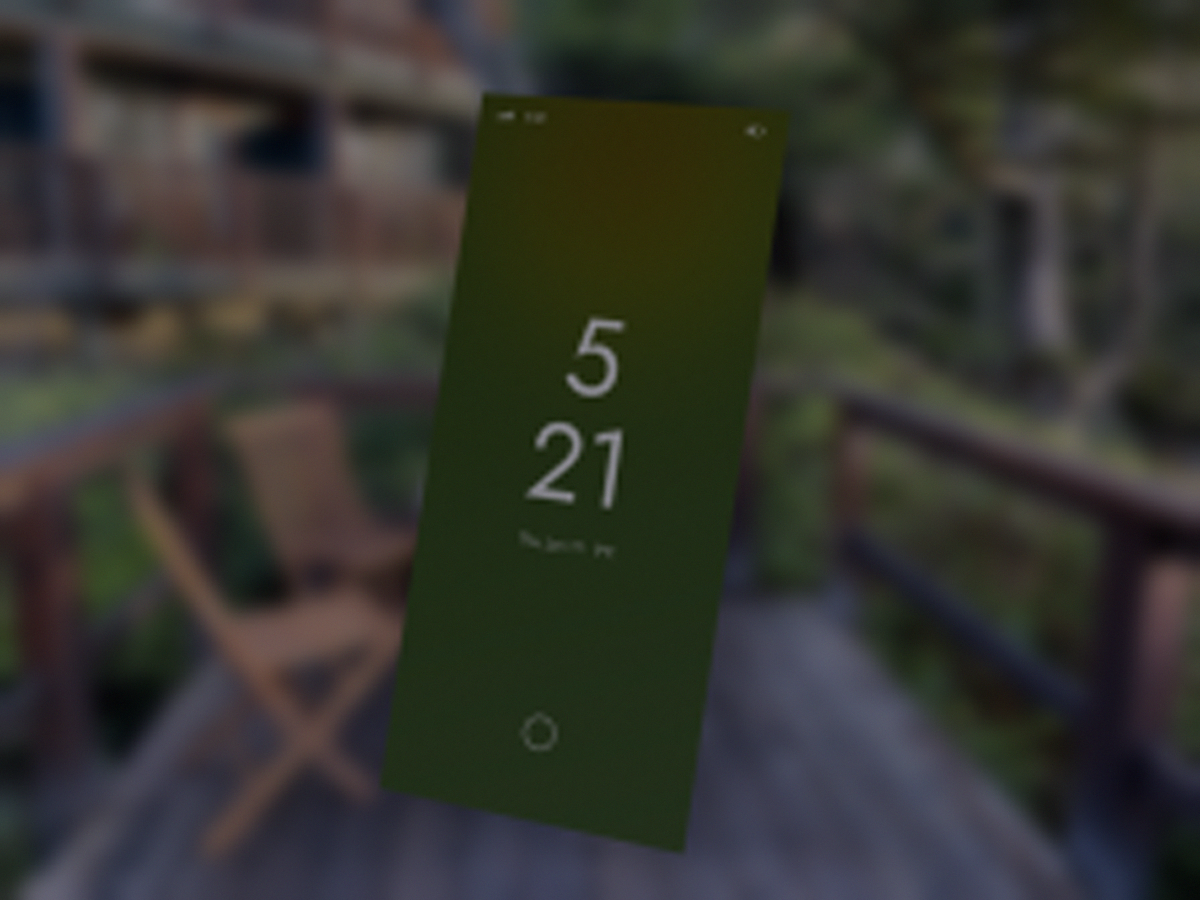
5 h 21 min
